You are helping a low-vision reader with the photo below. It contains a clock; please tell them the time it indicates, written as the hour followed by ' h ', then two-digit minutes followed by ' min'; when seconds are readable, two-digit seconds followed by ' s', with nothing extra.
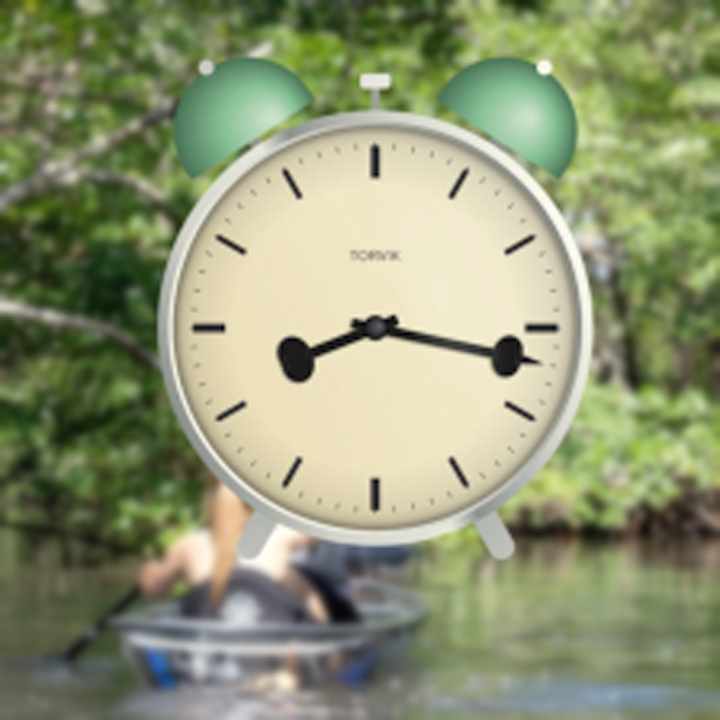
8 h 17 min
